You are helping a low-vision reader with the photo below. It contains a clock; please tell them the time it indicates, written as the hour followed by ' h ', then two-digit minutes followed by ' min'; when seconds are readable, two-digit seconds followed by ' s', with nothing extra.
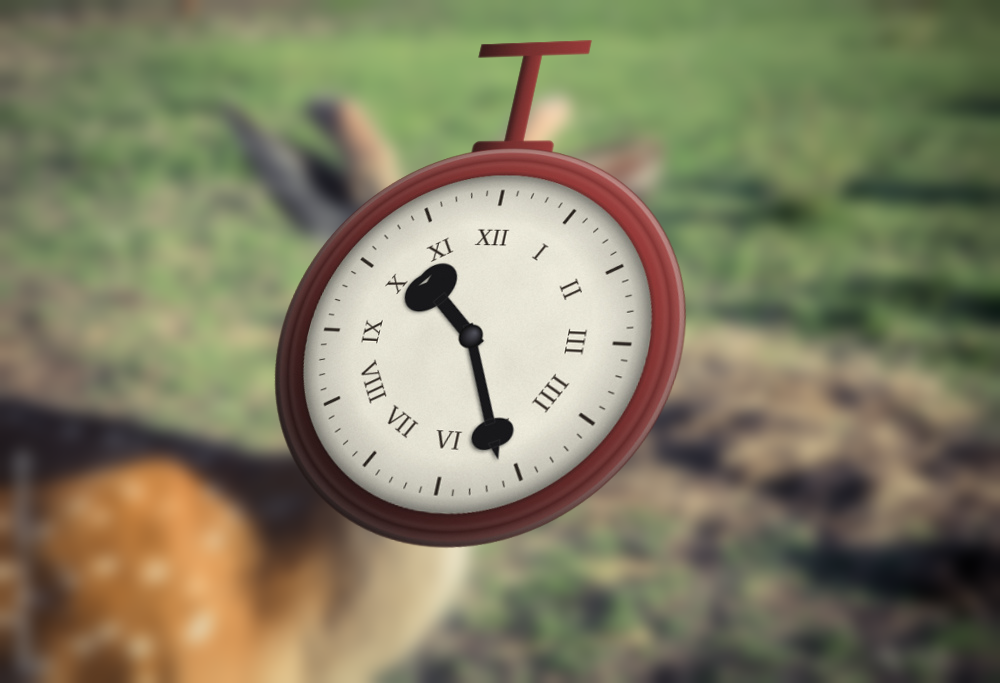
10 h 26 min
